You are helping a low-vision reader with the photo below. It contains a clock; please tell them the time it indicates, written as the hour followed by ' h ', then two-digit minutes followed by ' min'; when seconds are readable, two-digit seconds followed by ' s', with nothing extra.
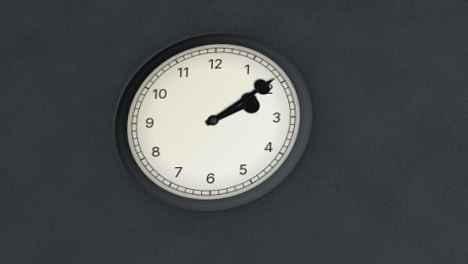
2 h 09 min
